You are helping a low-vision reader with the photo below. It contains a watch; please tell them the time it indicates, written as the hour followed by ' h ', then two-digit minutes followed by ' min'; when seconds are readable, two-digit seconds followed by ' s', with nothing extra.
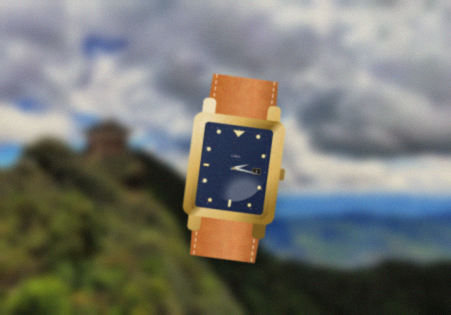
2 h 16 min
